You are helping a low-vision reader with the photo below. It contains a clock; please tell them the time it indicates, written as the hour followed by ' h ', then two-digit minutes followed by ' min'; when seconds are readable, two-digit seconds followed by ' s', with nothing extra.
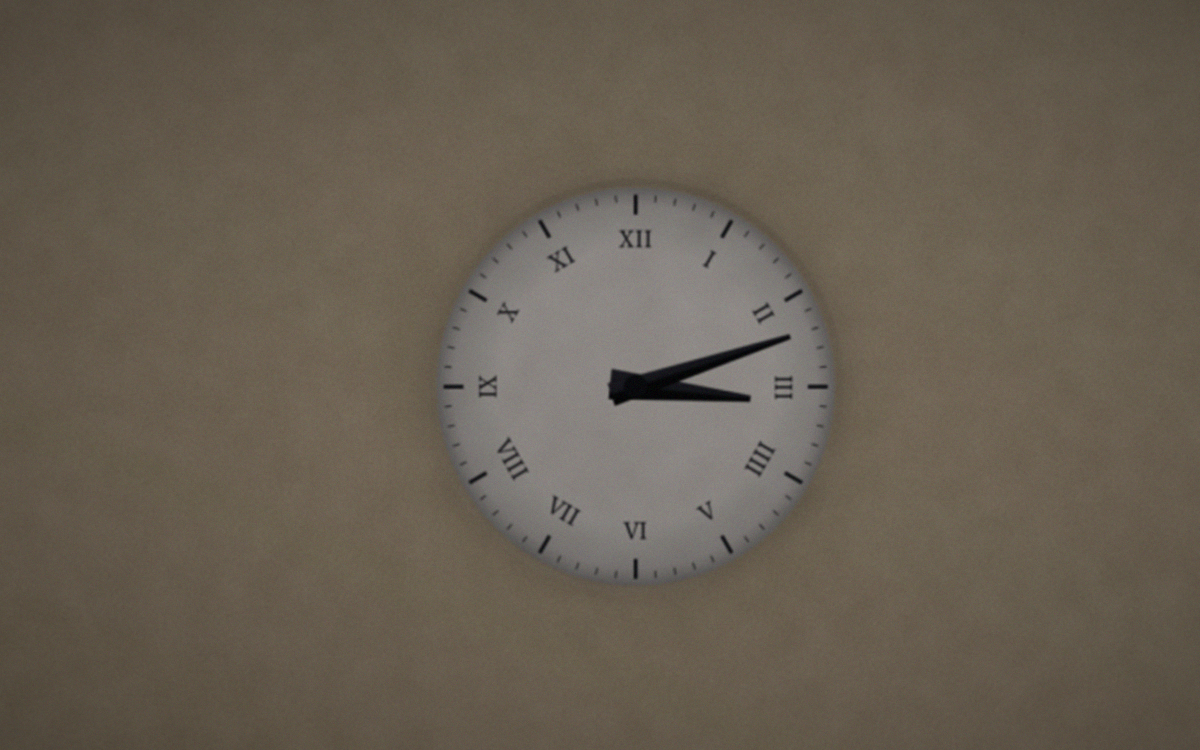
3 h 12 min
